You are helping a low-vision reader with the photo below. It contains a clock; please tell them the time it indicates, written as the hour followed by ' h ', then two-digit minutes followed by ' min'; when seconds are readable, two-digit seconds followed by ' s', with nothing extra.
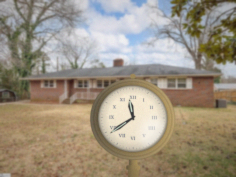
11 h 39 min
